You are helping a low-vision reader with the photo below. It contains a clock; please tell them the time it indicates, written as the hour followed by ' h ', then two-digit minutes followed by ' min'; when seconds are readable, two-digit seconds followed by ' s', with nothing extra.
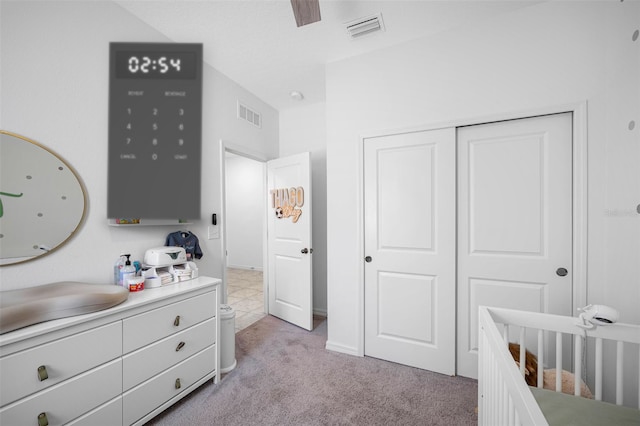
2 h 54 min
